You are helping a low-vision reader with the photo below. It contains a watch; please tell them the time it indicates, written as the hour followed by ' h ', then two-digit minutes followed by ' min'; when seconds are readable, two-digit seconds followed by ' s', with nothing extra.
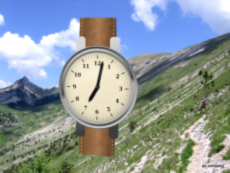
7 h 02 min
